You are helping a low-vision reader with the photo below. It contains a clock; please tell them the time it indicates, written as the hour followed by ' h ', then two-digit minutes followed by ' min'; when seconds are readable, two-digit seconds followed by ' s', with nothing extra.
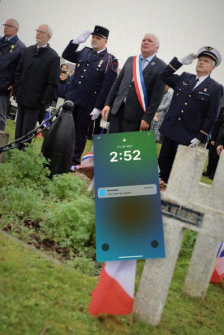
2 h 52 min
